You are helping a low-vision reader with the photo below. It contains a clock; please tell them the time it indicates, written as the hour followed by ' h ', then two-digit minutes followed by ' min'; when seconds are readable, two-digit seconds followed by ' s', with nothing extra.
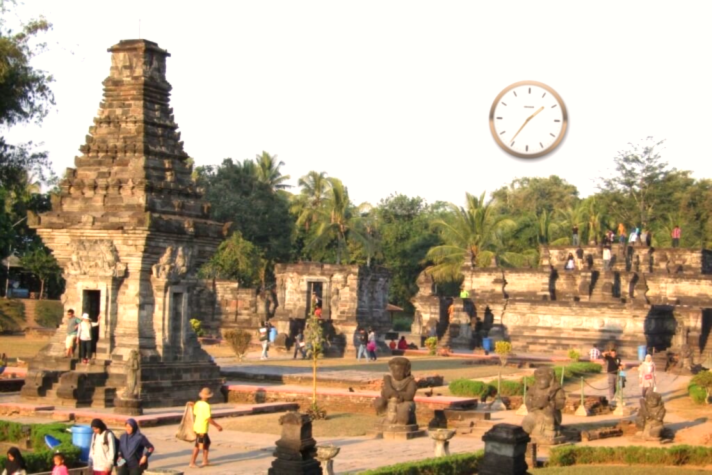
1 h 36 min
